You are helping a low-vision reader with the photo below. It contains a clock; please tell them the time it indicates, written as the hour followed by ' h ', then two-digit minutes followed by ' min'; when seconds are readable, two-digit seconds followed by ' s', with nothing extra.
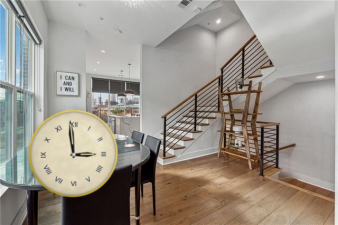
2 h 59 min
